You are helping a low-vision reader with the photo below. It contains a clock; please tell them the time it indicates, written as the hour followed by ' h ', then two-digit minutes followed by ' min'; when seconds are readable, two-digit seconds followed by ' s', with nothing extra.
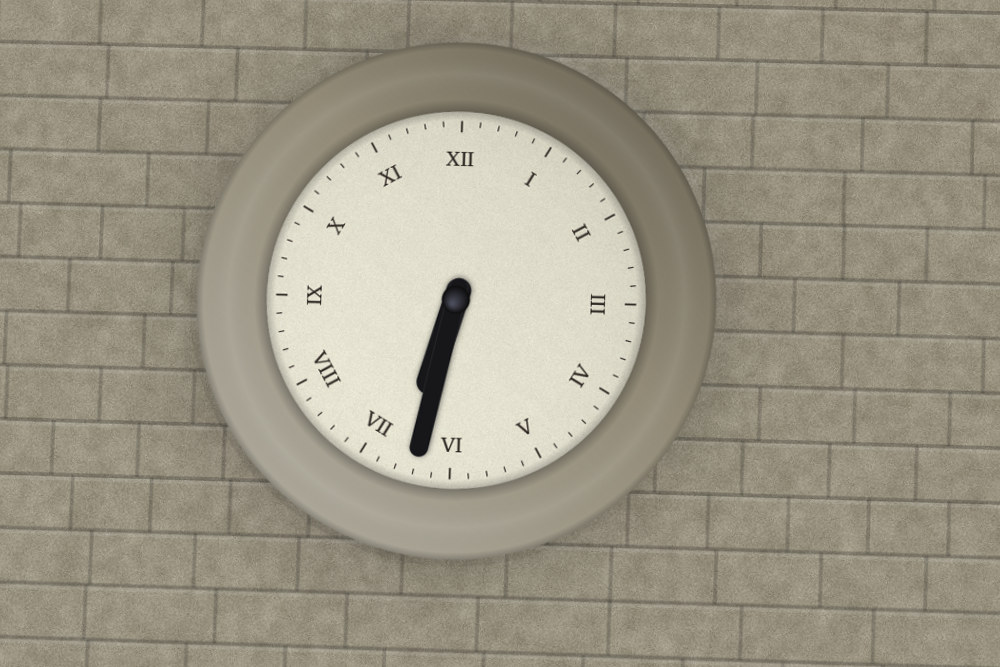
6 h 32 min
